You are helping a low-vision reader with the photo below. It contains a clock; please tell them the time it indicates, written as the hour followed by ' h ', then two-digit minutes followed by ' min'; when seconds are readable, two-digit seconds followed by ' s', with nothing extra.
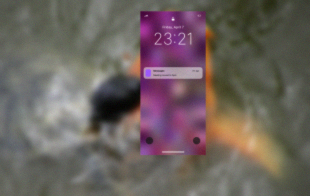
23 h 21 min
